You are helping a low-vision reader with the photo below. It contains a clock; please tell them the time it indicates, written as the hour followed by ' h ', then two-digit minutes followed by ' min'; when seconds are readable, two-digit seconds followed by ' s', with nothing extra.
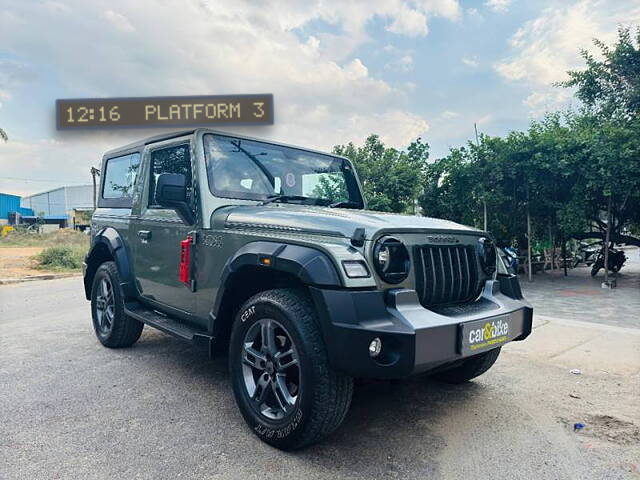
12 h 16 min
